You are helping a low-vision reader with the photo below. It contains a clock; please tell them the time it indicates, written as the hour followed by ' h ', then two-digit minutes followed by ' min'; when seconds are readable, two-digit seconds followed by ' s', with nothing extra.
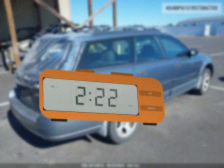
2 h 22 min
